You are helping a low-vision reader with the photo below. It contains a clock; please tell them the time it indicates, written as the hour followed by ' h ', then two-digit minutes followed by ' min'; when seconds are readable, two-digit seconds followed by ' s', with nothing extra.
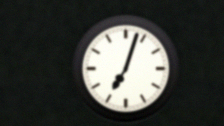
7 h 03 min
